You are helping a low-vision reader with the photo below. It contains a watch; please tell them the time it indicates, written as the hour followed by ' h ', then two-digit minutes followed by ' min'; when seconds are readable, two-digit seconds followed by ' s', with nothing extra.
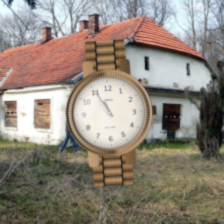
10 h 55 min
